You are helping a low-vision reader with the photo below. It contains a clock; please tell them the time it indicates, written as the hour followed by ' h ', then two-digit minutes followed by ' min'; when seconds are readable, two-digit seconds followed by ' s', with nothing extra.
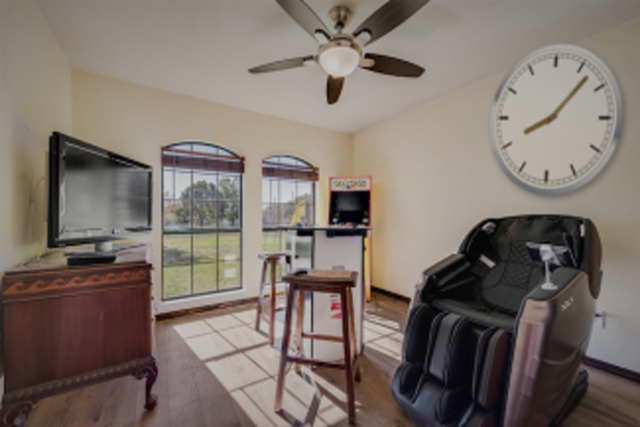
8 h 07 min
